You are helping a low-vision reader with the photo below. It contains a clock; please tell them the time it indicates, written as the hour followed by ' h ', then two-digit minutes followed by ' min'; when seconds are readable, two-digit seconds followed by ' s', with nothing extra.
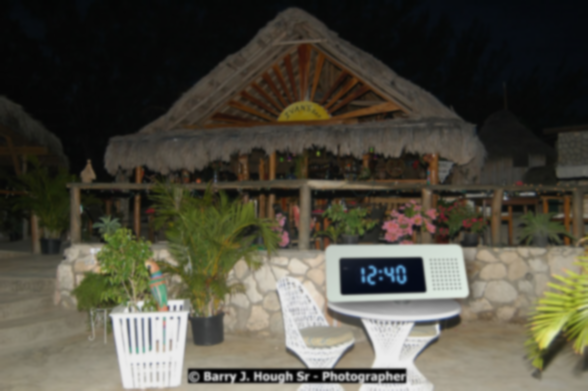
12 h 40 min
